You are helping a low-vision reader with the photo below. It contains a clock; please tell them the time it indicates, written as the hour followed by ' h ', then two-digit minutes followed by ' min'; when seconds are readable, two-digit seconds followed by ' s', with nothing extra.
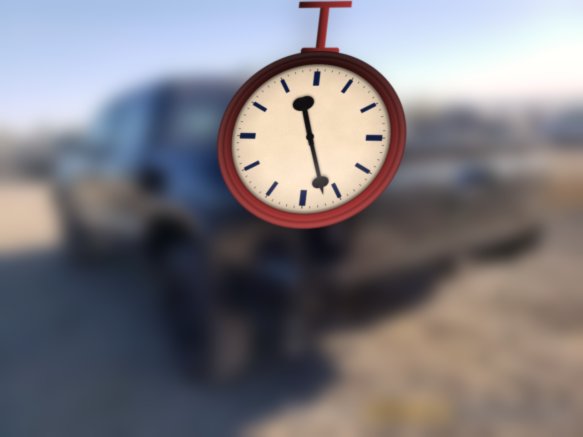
11 h 27 min
